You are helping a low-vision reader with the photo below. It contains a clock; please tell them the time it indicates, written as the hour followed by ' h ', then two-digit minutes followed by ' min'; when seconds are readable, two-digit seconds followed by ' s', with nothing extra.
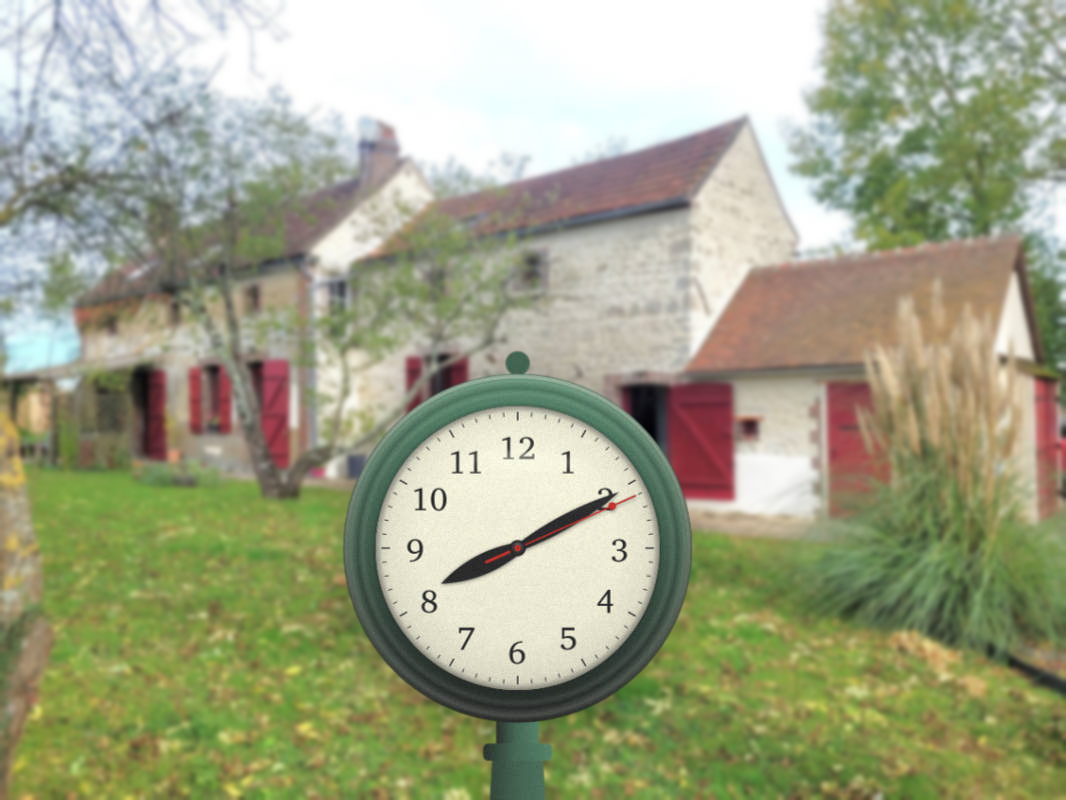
8 h 10 min 11 s
